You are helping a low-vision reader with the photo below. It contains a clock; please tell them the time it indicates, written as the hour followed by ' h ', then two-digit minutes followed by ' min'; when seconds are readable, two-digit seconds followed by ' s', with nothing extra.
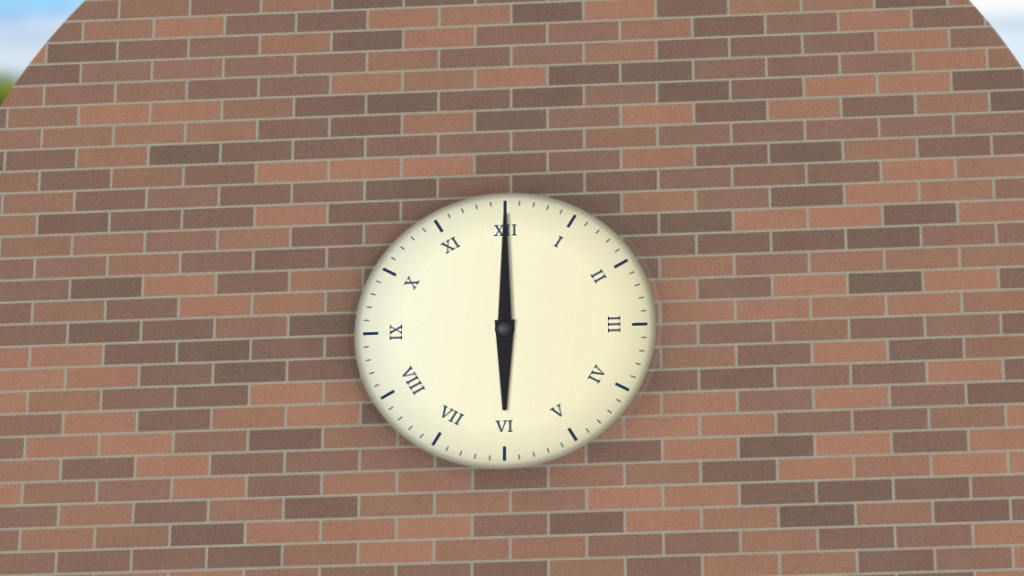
6 h 00 min
